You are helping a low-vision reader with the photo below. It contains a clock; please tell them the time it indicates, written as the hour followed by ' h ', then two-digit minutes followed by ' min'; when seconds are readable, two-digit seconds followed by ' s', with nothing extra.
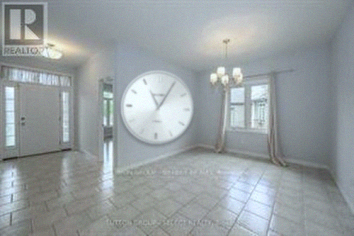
11 h 05 min
